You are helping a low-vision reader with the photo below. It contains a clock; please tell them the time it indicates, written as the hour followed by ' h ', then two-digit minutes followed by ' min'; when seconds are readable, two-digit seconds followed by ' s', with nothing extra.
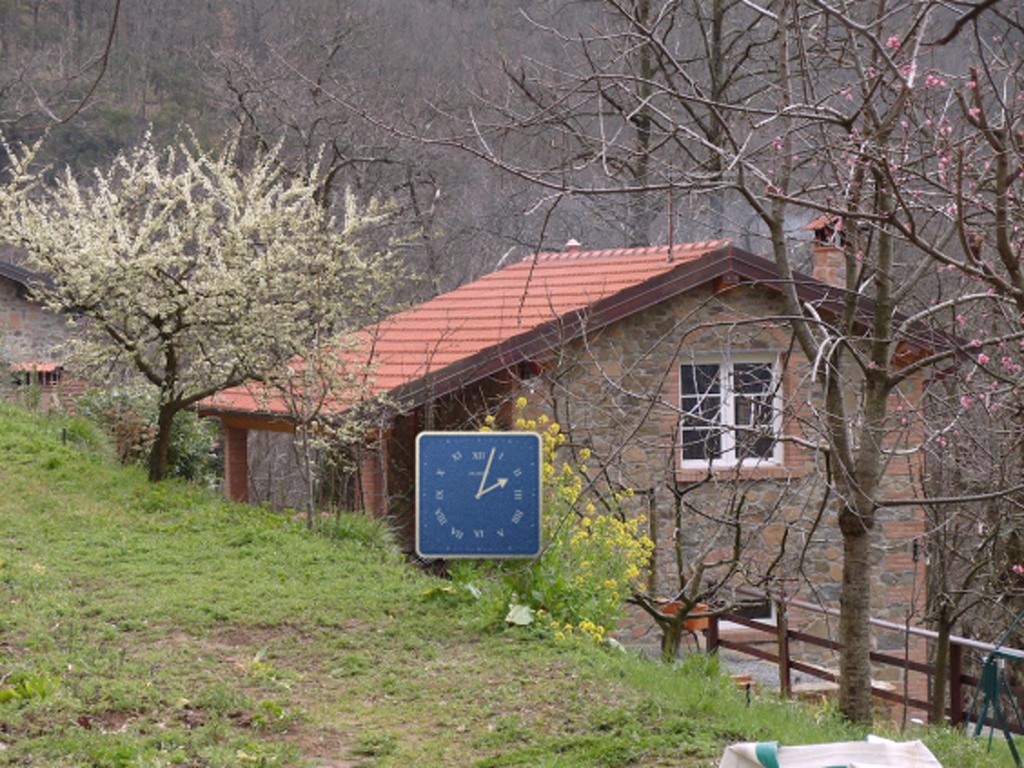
2 h 03 min
